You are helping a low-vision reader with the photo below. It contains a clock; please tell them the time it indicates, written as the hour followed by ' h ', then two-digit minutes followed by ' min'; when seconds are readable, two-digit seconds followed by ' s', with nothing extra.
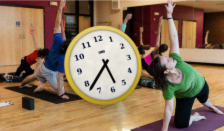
5 h 38 min
